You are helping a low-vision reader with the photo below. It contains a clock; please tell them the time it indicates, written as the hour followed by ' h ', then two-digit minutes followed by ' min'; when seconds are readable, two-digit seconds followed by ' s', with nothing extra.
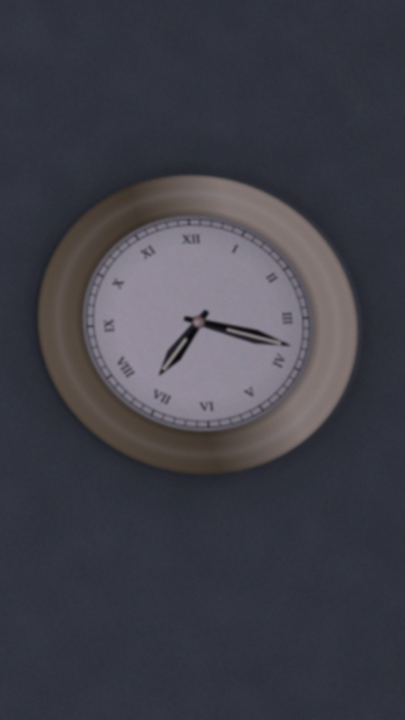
7 h 18 min
